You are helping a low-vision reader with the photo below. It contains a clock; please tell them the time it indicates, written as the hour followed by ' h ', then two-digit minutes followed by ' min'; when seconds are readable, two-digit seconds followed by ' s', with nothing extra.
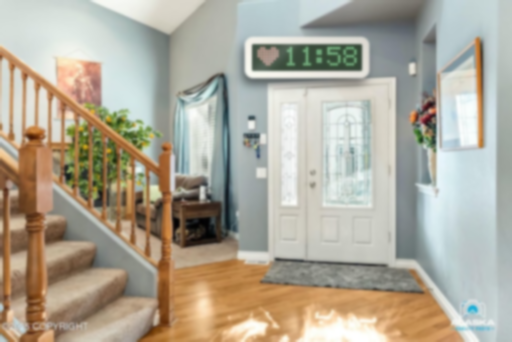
11 h 58 min
